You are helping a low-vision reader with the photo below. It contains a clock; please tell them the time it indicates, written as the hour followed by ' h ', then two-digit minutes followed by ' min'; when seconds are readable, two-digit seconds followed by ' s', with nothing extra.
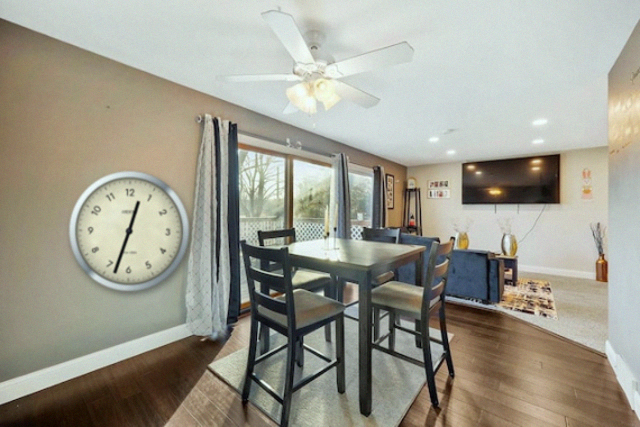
12 h 33 min
